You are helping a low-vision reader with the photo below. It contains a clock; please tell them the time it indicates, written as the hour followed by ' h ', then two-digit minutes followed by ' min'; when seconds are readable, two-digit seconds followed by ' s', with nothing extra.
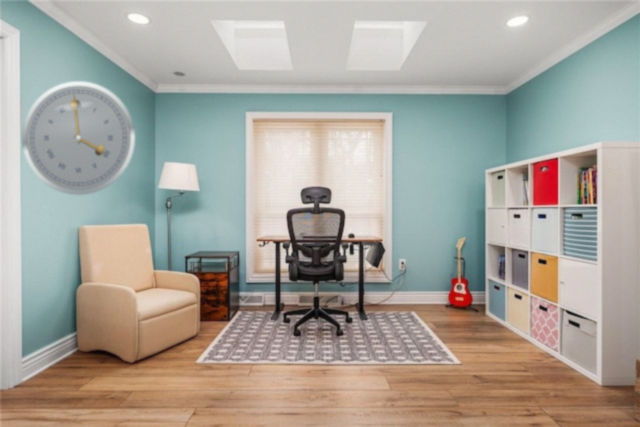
3 h 59 min
